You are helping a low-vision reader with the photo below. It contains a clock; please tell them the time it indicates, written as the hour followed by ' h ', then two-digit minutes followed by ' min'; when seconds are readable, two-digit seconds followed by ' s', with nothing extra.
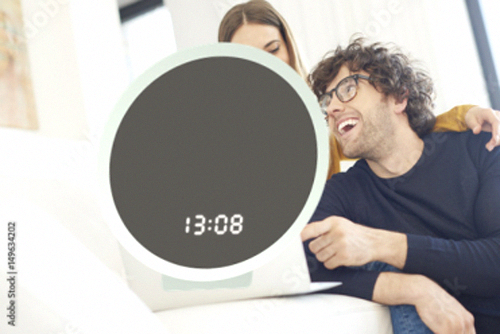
13 h 08 min
